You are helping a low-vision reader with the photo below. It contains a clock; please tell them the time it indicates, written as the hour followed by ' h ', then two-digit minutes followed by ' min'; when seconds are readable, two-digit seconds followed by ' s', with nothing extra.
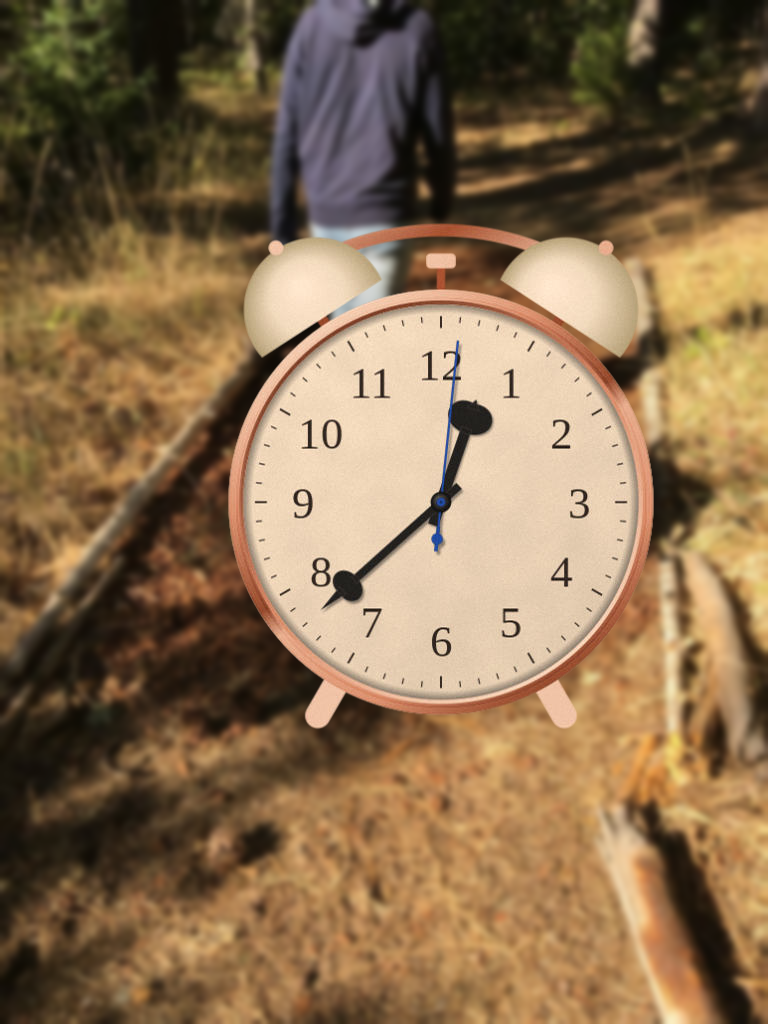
12 h 38 min 01 s
